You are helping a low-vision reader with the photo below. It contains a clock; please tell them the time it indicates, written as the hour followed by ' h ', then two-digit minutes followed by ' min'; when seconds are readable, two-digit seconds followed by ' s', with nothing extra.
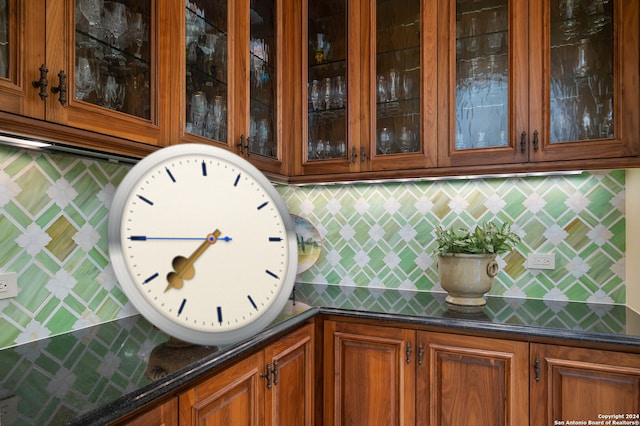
7 h 37 min 45 s
